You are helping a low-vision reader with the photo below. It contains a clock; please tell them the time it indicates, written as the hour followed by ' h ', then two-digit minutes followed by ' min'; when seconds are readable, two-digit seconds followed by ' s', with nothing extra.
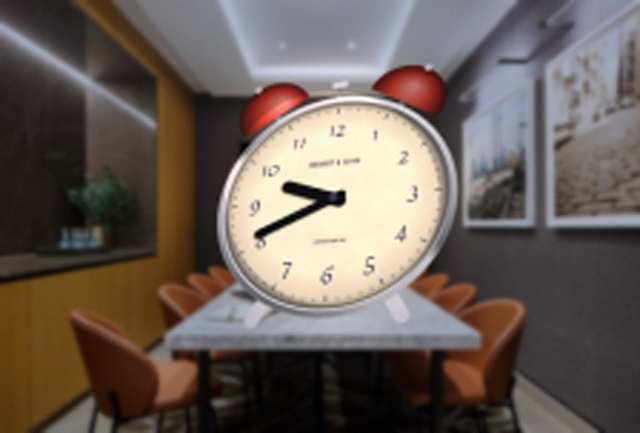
9 h 41 min
